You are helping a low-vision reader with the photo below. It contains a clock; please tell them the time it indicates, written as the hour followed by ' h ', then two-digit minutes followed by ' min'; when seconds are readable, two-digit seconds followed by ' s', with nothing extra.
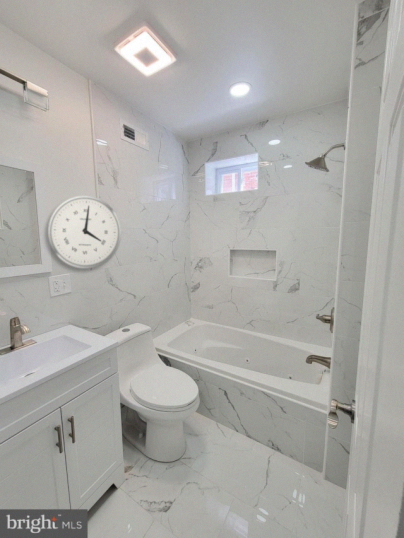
4 h 01 min
